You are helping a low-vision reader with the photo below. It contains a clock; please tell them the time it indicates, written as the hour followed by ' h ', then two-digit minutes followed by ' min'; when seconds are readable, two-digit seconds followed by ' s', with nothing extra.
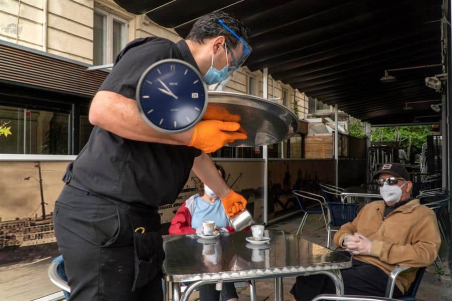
9 h 53 min
